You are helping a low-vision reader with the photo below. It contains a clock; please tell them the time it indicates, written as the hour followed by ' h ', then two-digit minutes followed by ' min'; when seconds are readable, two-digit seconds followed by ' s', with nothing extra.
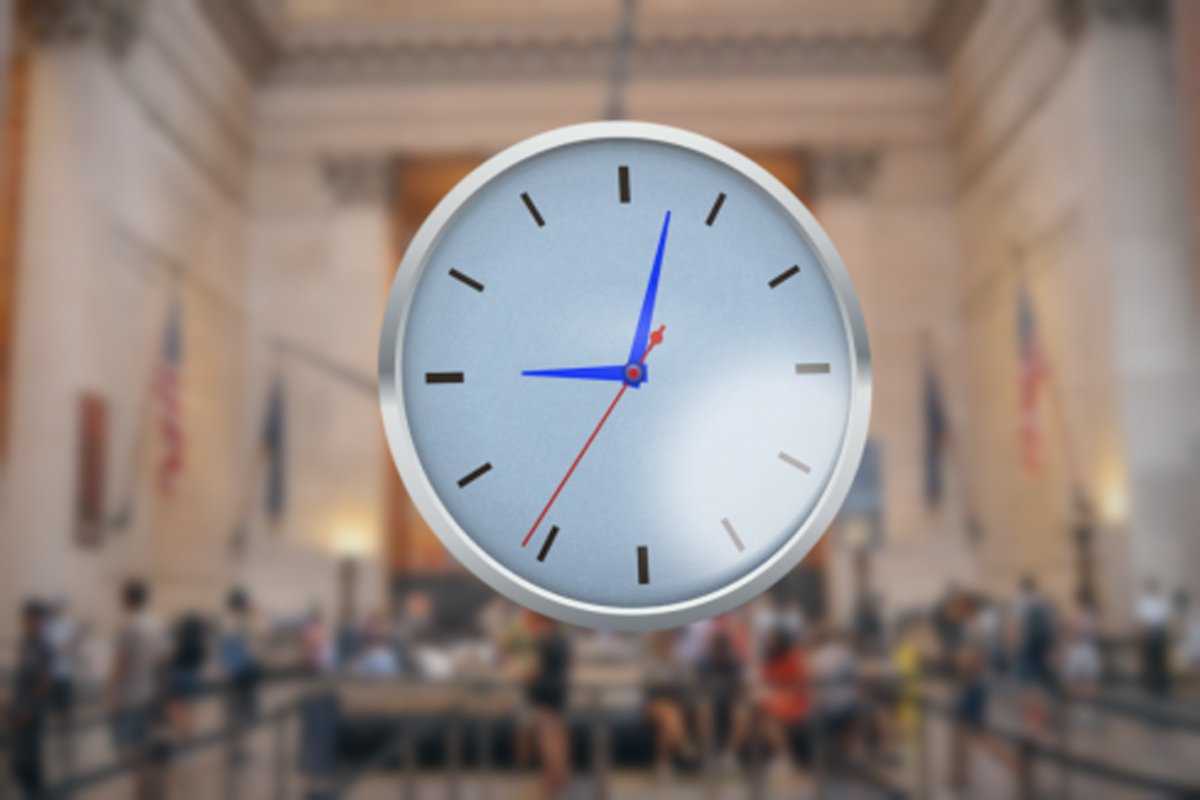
9 h 02 min 36 s
